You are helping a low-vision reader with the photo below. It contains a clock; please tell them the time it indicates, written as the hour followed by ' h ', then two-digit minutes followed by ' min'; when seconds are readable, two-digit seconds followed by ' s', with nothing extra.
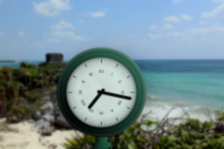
7 h 17 min
